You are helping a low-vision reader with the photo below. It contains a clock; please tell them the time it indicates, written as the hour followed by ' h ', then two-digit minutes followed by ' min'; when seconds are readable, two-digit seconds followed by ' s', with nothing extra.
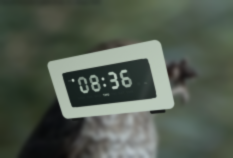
8 h 36 min
